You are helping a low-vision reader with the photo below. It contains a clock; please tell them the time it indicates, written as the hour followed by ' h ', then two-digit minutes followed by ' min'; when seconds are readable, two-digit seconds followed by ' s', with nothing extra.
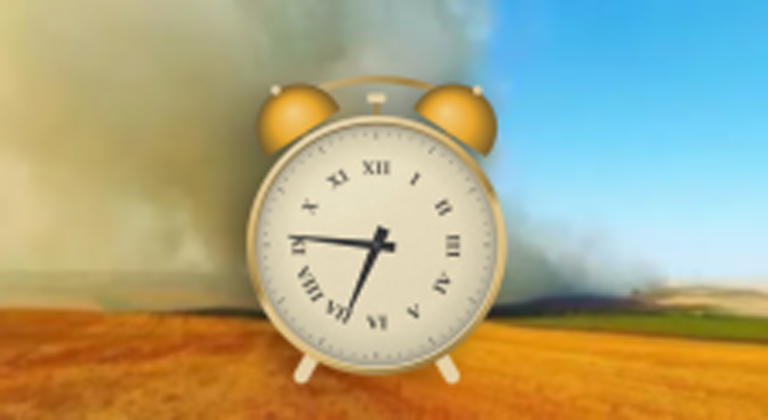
6 h 46 min
